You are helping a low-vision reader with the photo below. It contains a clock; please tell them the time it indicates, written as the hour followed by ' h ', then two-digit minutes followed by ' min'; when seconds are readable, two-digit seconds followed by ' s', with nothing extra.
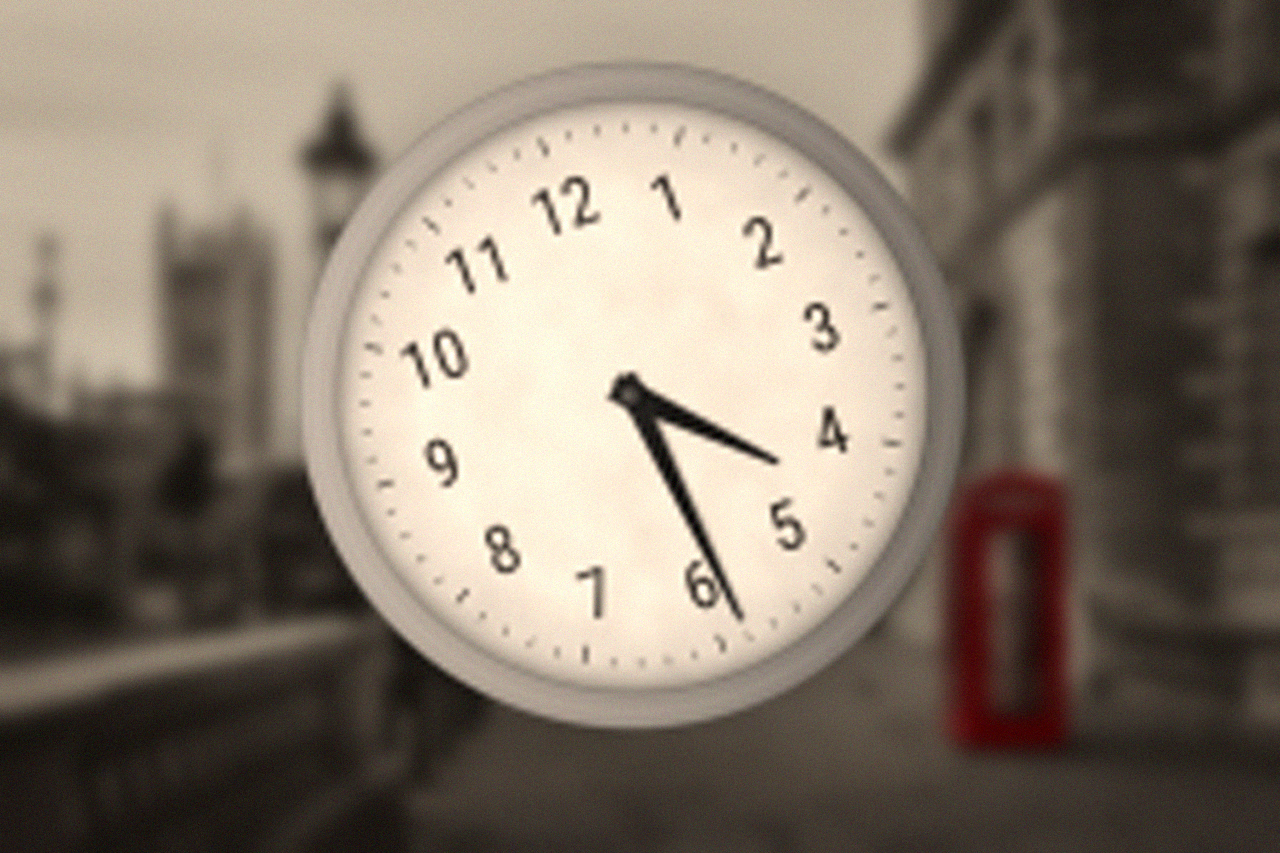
4 h 29 min
